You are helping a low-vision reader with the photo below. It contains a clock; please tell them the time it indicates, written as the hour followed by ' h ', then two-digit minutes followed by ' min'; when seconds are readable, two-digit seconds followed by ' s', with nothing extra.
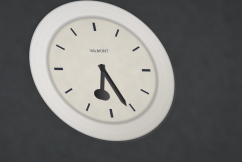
6 h 26 min
